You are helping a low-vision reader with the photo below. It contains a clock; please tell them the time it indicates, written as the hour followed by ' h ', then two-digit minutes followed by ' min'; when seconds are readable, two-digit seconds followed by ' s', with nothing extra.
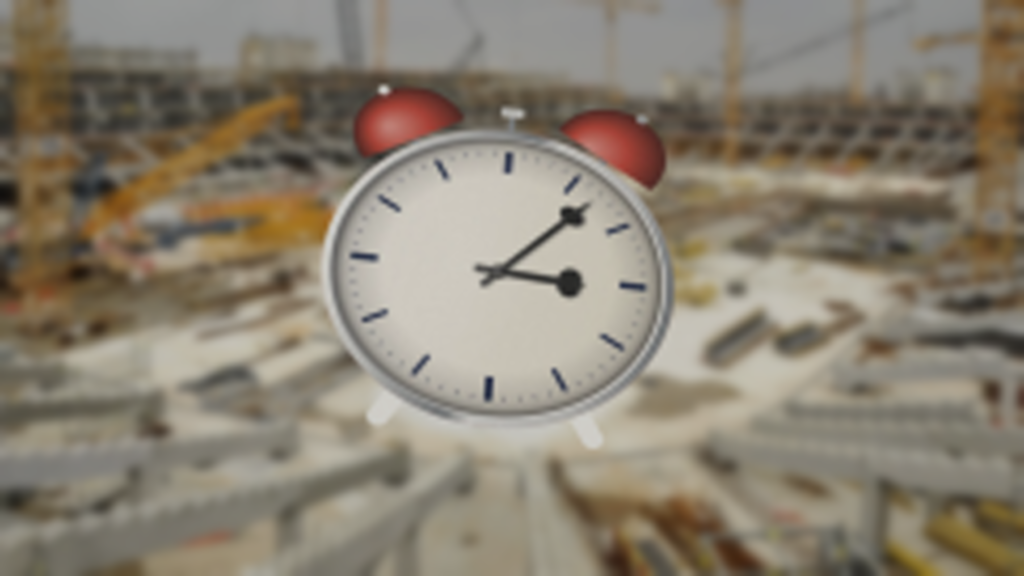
3 h 07 min
